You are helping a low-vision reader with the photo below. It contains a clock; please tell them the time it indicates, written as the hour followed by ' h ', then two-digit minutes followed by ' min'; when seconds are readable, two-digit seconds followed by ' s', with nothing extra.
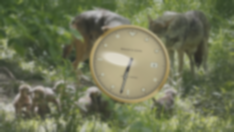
6 h 32 min
